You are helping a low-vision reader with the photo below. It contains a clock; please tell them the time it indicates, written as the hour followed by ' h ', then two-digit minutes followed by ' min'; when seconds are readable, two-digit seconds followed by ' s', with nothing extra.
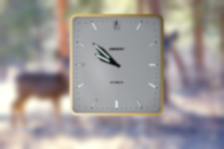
9 h 52 min
